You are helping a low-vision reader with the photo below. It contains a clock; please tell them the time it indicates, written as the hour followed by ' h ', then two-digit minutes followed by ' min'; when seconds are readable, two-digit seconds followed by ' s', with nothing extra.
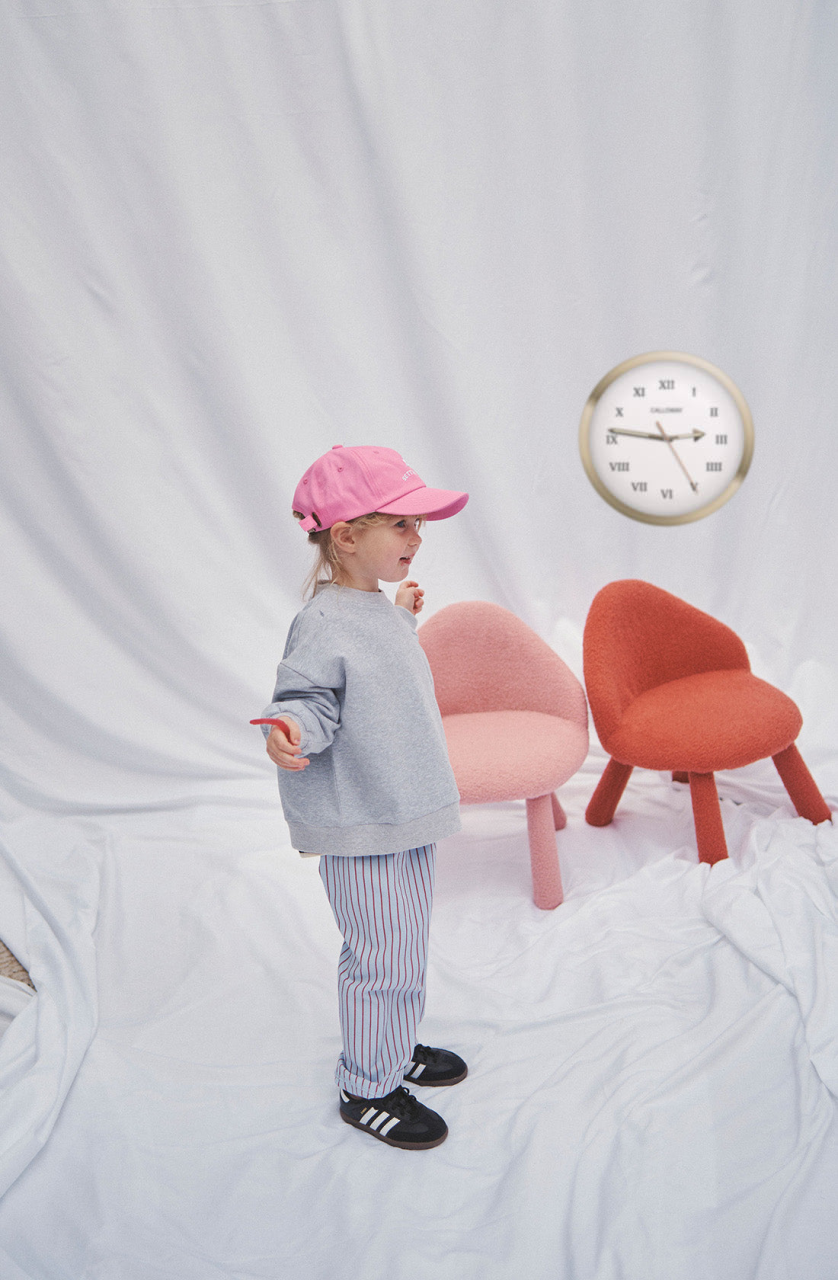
2 h 46 min 25 s
